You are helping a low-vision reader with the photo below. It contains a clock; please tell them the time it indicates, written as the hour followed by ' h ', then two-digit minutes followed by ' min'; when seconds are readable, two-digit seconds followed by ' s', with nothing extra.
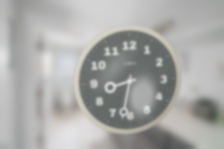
8 h 32 min
